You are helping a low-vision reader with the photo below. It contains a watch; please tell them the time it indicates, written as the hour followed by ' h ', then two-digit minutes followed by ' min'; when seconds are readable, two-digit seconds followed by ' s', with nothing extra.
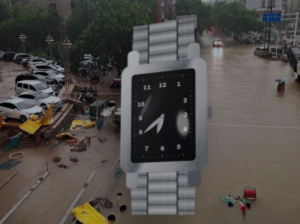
6 h 39 min
